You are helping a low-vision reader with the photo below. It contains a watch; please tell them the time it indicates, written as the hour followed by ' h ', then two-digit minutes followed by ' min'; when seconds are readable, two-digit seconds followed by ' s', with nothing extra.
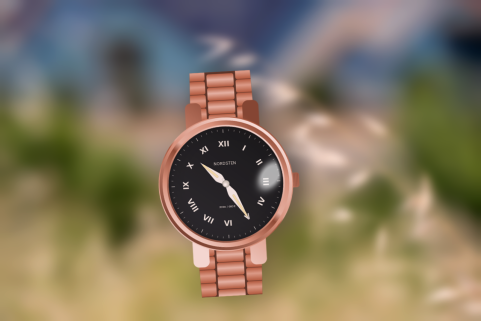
10 h 25 min
